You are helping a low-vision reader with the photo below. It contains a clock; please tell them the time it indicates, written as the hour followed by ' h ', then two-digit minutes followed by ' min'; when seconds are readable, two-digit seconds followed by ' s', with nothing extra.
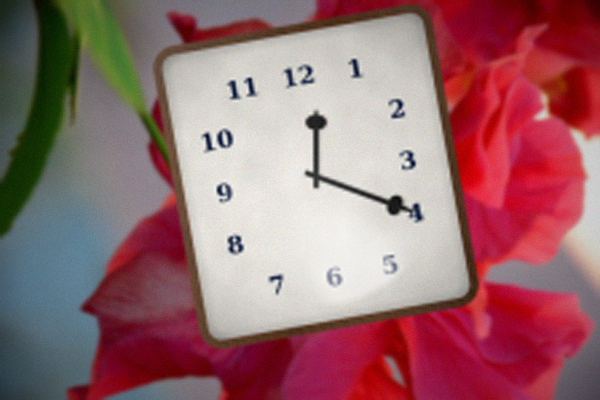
12 h 20 min
